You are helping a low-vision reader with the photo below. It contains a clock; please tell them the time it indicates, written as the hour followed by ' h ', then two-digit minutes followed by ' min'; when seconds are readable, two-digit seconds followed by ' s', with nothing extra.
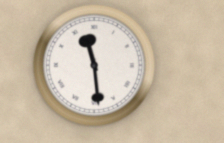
11 h 29 min
